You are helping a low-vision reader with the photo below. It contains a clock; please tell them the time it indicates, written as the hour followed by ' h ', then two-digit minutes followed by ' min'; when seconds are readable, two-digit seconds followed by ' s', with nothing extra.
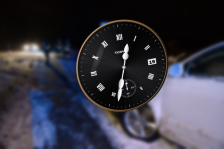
12 h 33 min
